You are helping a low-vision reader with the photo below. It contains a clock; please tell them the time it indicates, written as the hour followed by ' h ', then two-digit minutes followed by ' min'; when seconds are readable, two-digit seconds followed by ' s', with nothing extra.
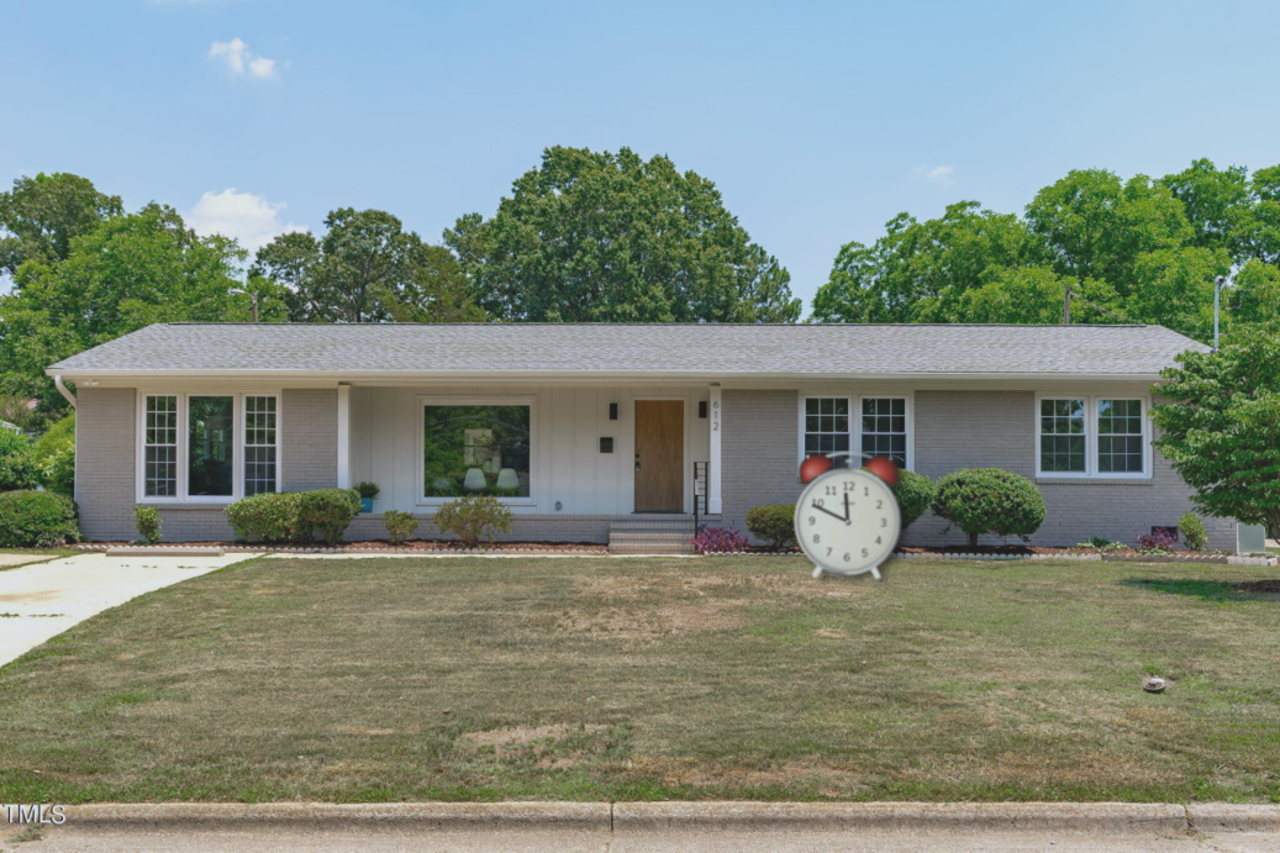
11 h 49 min
